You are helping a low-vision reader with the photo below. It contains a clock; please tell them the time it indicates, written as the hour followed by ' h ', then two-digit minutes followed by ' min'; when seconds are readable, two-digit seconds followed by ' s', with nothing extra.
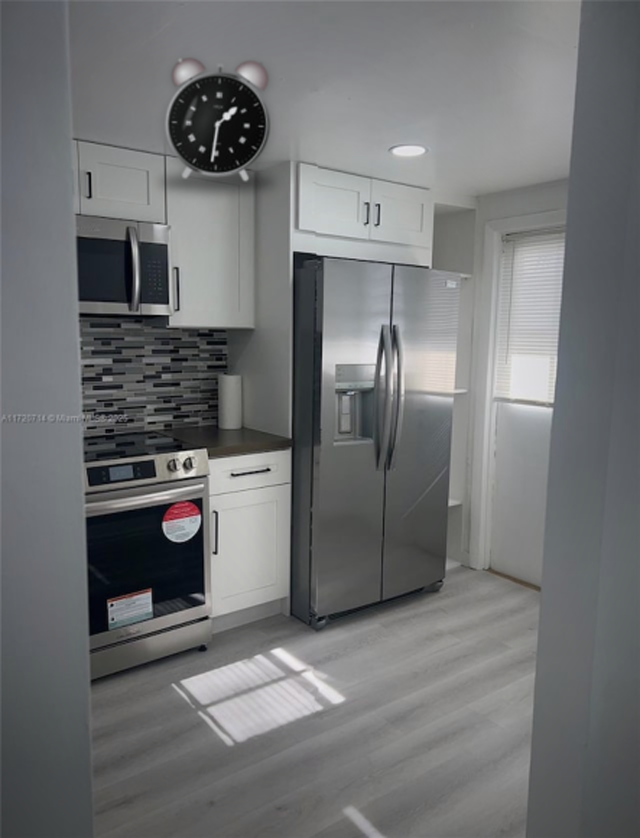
1 h 31 min
